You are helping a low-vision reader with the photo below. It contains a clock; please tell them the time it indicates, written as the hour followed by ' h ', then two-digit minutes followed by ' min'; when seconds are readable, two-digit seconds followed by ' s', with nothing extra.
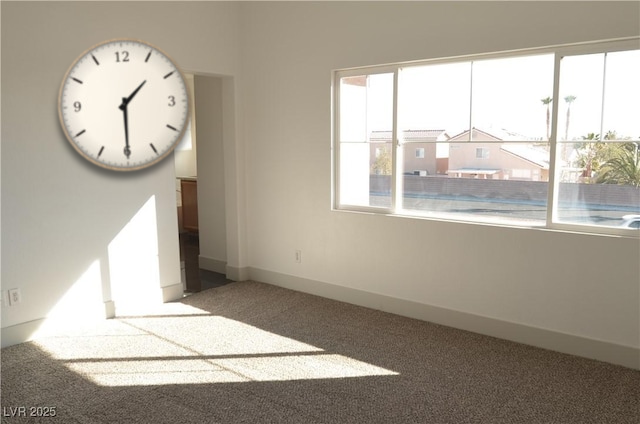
1 h 30 min
